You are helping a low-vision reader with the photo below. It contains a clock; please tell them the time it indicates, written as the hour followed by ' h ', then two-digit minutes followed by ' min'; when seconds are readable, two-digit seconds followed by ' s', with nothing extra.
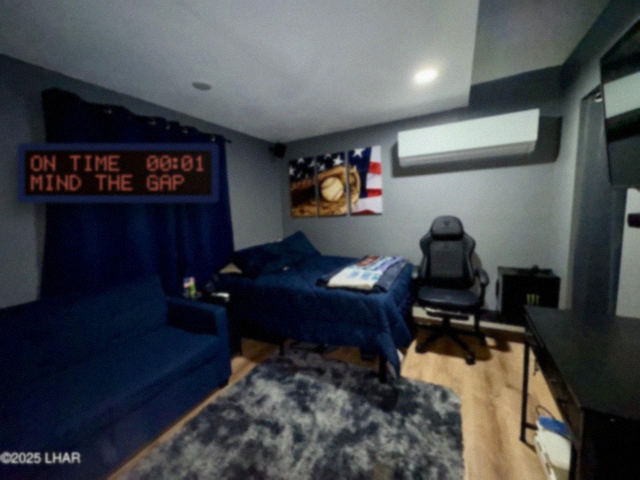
0 h 01 min
